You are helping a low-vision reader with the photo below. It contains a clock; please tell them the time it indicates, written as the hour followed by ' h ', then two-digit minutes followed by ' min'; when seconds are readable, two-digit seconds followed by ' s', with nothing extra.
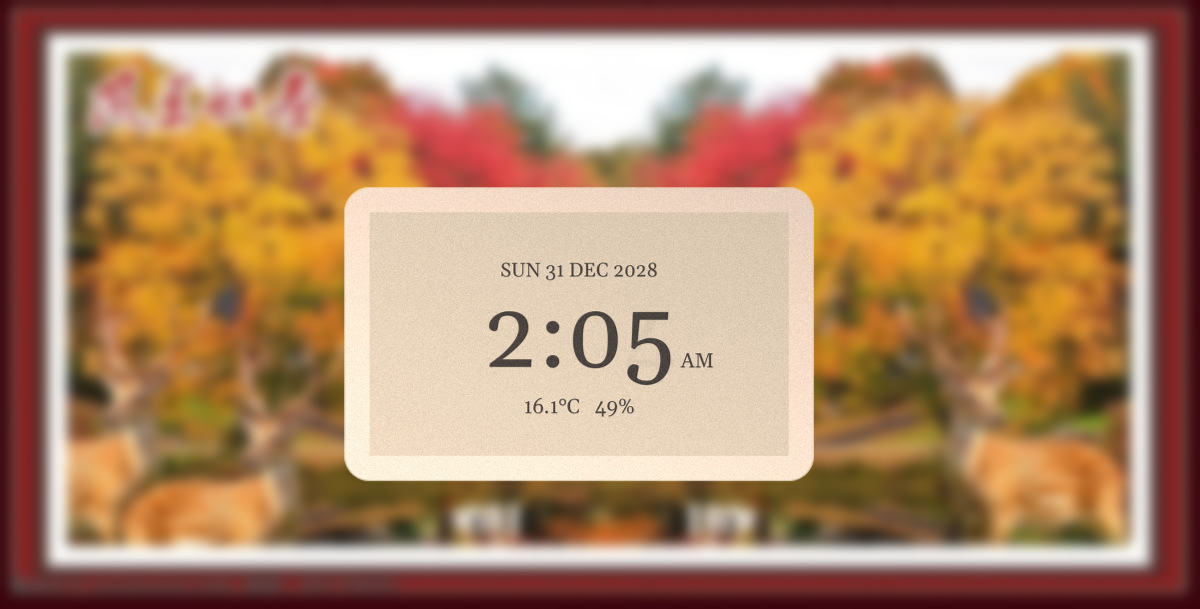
2 h 05 min
